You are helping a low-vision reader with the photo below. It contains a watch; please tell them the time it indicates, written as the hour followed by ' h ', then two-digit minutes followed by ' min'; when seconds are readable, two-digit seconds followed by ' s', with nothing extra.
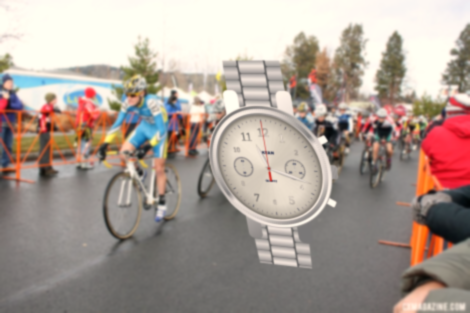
11 h 18 min
